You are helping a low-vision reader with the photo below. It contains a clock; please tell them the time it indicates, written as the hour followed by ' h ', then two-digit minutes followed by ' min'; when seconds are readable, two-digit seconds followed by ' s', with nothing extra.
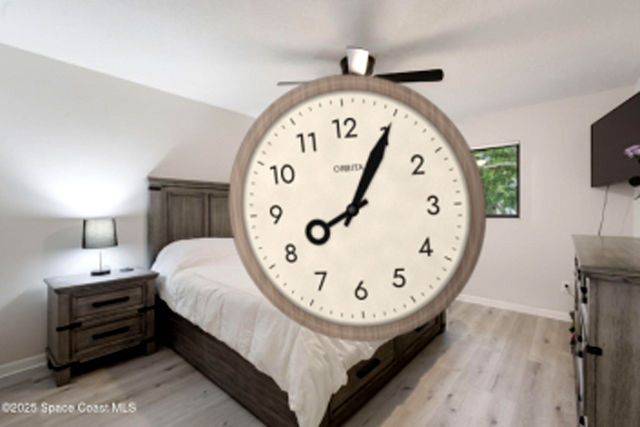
8 h 05 min
